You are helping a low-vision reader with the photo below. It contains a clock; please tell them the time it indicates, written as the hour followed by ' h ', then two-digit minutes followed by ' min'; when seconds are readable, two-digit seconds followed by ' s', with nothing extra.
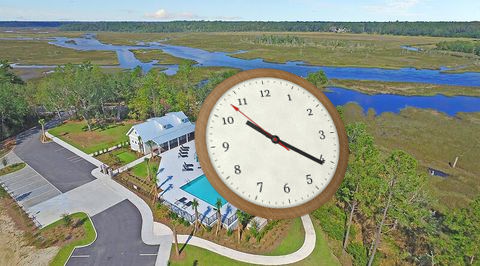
10 h 20 min 53 s
